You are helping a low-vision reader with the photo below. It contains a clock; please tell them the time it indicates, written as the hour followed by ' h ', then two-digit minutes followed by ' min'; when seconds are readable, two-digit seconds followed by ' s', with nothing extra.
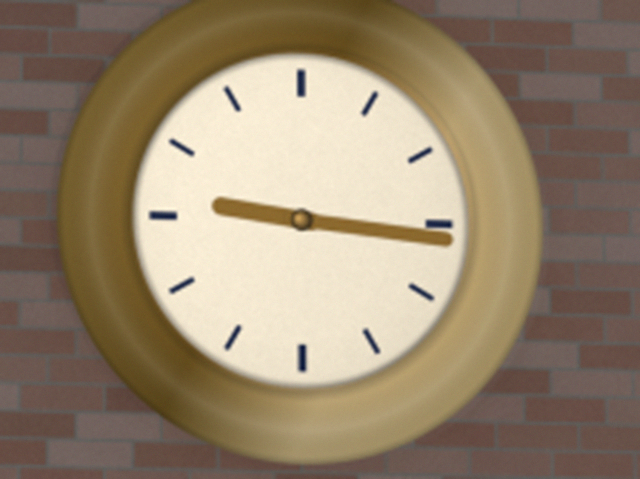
9 h 16 min
